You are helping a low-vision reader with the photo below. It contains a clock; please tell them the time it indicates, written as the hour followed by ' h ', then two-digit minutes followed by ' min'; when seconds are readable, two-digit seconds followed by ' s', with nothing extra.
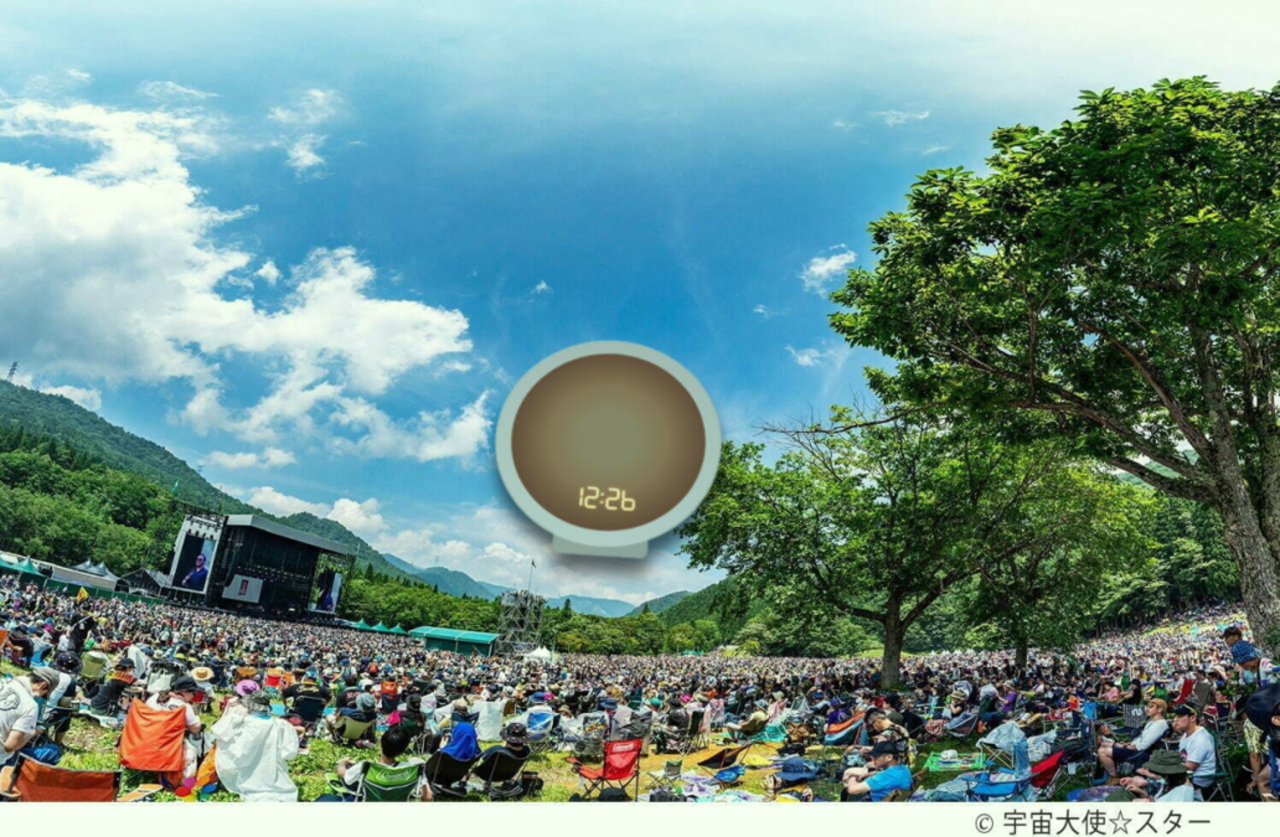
12 h 26 min
